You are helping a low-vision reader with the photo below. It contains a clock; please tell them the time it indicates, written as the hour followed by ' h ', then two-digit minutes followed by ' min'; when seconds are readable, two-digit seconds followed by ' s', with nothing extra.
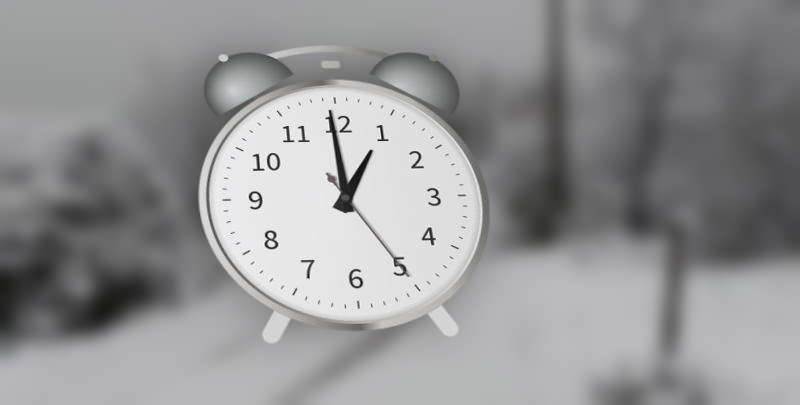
12 h 59 min 25 s
